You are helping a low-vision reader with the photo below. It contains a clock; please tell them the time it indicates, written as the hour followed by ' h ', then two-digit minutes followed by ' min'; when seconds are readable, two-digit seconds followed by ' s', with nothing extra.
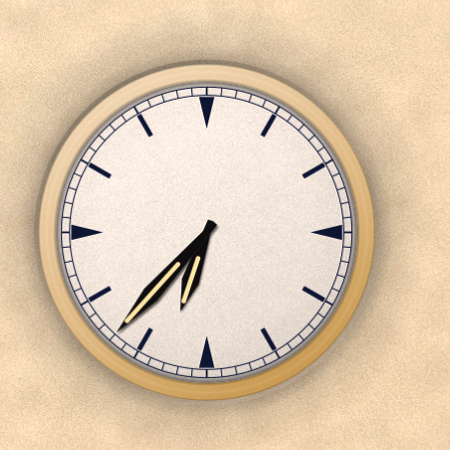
6 h 37 min
